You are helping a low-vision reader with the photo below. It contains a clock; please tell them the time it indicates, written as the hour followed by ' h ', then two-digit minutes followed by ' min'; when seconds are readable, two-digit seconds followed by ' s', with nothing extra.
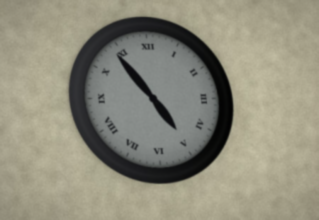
4 h 54 min
